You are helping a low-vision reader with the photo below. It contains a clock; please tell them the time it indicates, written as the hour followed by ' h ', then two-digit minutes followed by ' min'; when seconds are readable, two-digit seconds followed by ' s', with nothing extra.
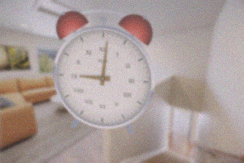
9 h 01 min
